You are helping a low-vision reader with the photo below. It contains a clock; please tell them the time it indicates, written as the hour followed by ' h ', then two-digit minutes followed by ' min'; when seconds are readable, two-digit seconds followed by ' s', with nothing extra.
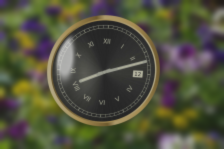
8 h 12 min
